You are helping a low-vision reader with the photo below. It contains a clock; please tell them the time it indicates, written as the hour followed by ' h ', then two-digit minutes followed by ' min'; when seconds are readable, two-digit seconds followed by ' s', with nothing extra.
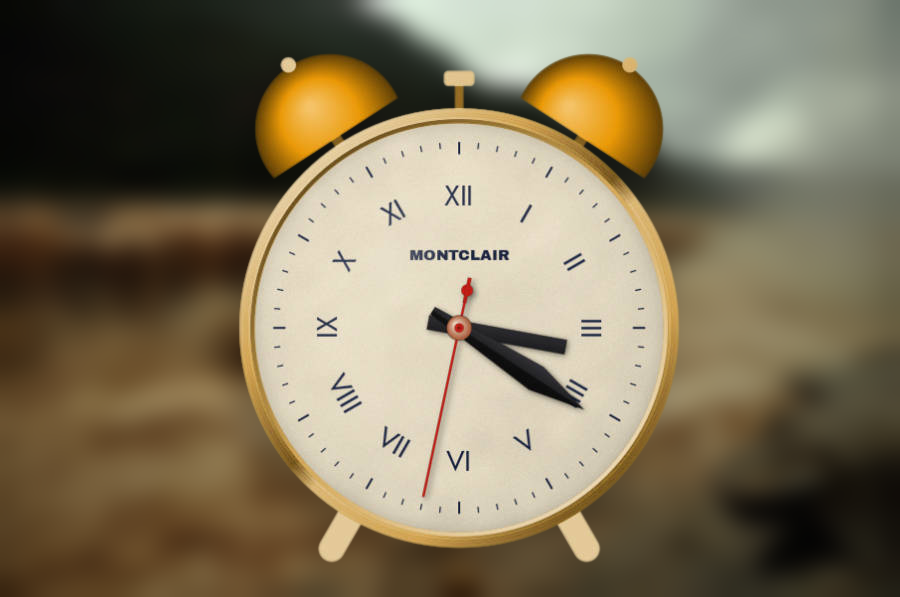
3 h 20 min 32 s
